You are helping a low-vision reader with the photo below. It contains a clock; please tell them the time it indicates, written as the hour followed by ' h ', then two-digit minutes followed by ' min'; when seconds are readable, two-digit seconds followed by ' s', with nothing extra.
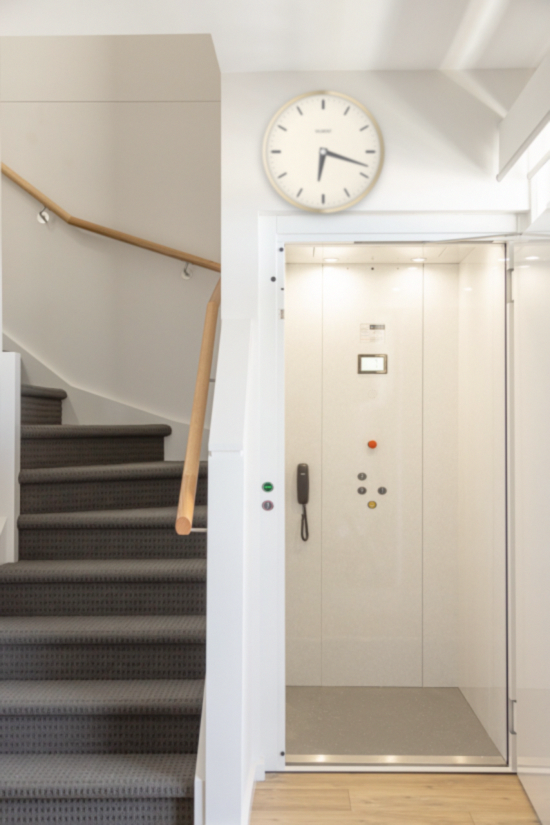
6 h 18 min
